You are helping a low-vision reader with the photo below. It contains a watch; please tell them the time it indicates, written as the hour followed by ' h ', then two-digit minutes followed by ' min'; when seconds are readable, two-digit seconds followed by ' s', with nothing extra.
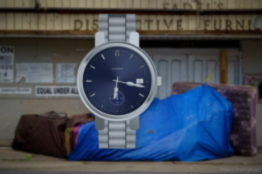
6 h 17 min
